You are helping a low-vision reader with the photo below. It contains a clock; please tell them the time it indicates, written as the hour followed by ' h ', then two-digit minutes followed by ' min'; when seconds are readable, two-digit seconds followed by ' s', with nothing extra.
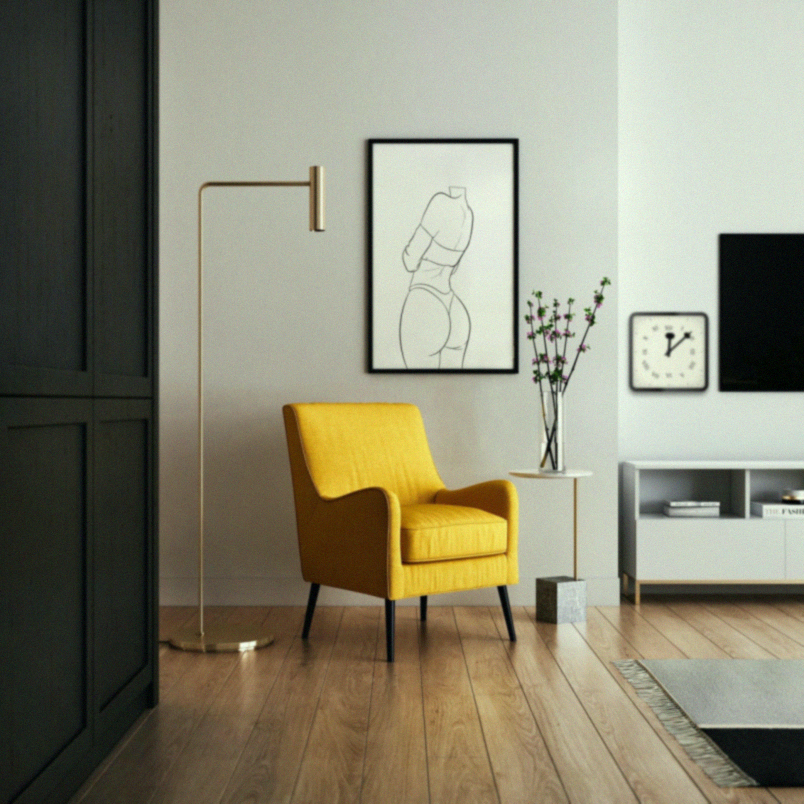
12 h 08 min
